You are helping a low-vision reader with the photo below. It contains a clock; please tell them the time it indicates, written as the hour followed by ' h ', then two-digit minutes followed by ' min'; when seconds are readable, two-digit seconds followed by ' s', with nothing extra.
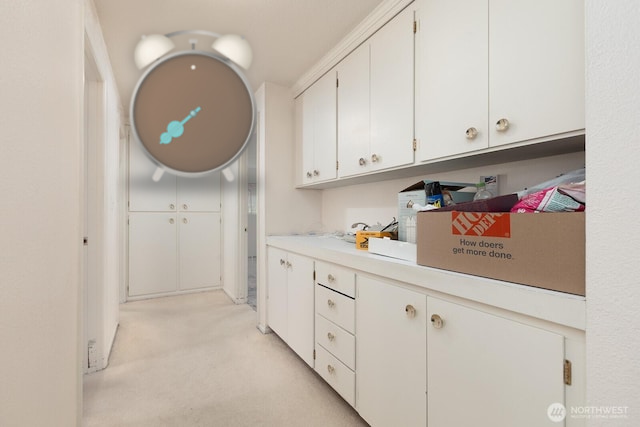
7 h 38 min
